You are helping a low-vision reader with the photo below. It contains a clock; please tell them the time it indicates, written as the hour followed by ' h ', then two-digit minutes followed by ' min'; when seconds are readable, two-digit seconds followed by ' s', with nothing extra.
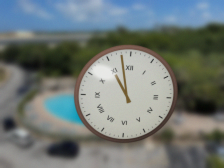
10 h 58 min
